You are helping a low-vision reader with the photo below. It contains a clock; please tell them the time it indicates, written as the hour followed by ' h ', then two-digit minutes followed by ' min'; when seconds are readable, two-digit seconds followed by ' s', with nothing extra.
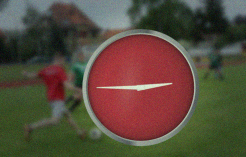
2 h 45 min
